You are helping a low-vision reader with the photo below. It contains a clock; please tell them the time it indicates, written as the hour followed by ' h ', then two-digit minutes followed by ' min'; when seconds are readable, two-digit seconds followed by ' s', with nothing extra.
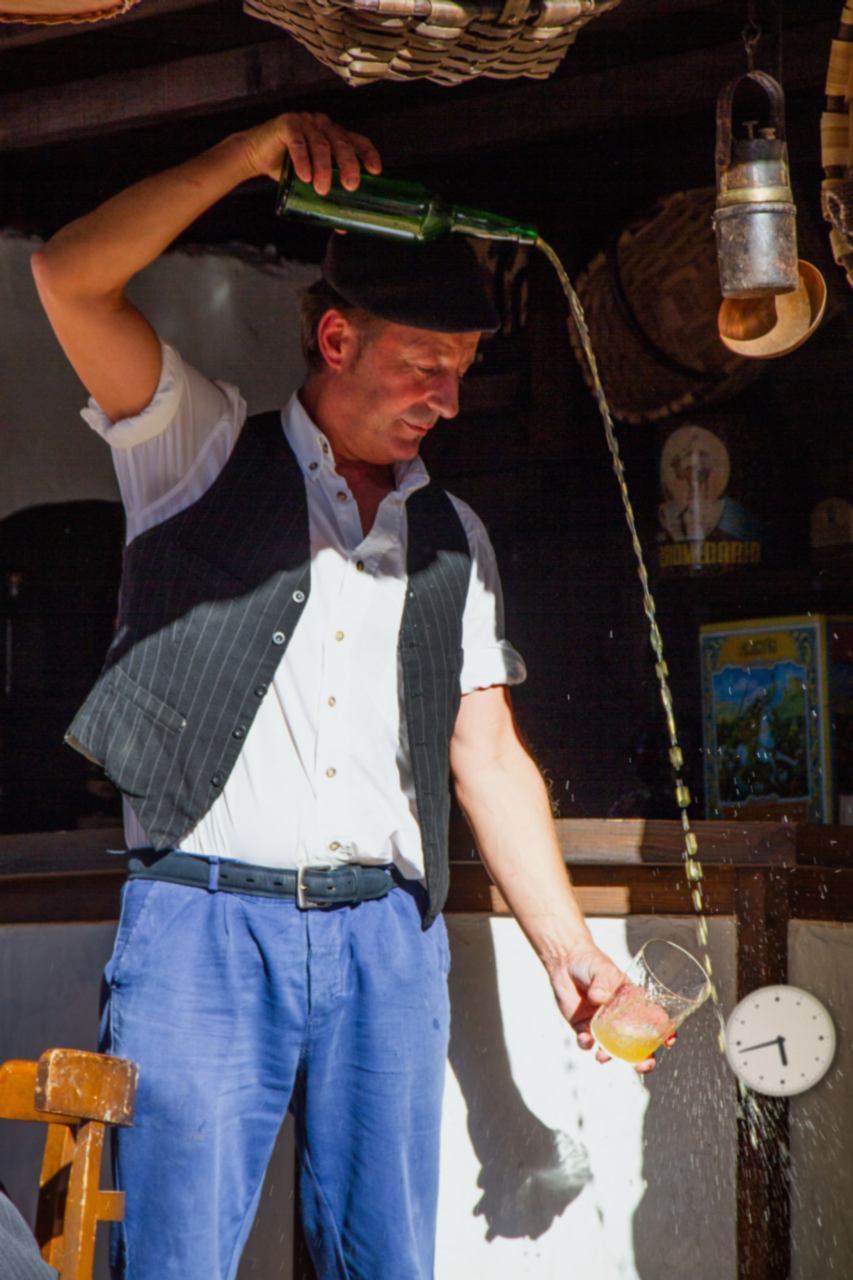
5 h 43 min
